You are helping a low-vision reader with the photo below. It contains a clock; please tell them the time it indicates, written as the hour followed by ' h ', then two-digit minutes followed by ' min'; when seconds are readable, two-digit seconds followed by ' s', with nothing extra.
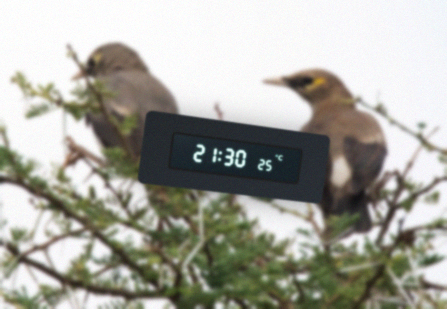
21 h 30 min
